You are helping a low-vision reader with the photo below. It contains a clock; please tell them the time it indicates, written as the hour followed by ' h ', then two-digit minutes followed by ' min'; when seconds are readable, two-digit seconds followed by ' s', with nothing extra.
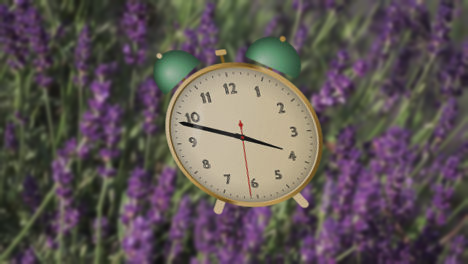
3 h 48 min 31 s
